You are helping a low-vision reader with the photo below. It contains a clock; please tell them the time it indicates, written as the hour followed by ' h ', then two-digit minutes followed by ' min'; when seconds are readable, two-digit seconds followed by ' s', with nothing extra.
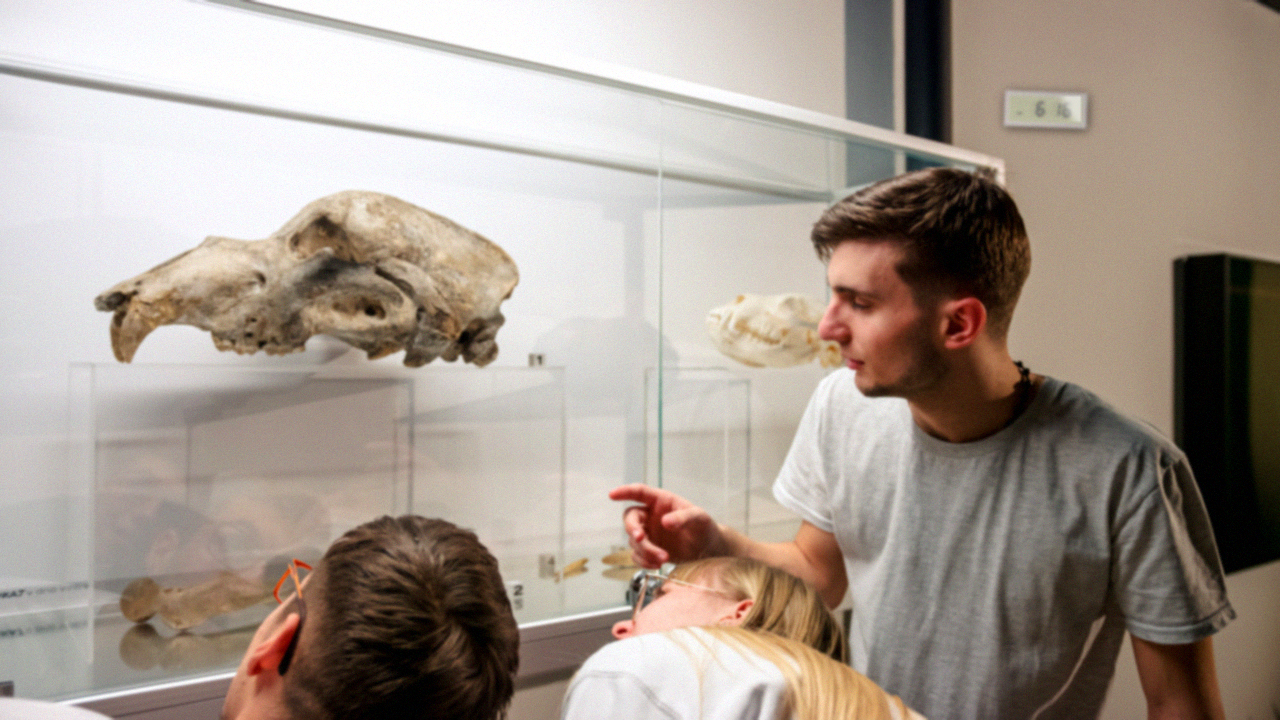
6 h 16 min
